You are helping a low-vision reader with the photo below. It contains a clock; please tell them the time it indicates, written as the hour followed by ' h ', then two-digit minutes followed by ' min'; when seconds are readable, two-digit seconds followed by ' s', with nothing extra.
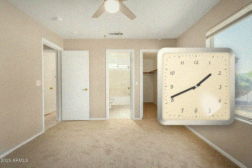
1 h 41 min
